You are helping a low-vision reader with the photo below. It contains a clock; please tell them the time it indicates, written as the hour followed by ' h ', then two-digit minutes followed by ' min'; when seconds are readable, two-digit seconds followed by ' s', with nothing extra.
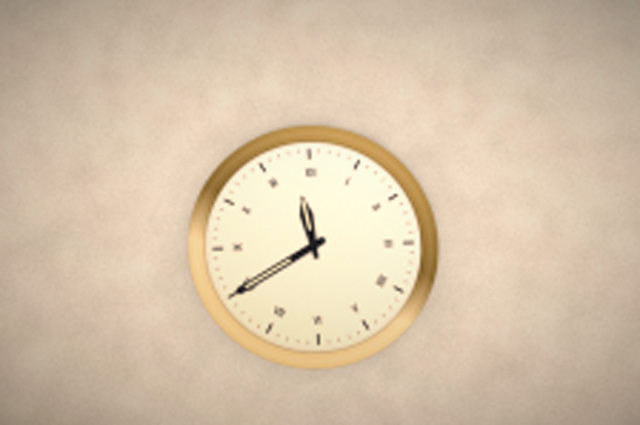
11 h 40 min
